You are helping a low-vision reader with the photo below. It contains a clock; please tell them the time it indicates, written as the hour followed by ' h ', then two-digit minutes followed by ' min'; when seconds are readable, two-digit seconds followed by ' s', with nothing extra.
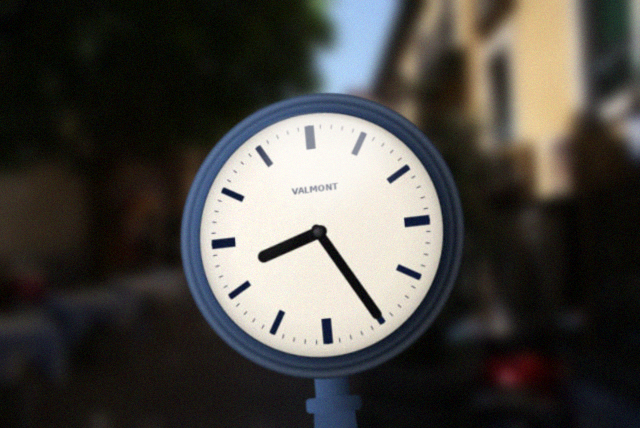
8 h 25 min
